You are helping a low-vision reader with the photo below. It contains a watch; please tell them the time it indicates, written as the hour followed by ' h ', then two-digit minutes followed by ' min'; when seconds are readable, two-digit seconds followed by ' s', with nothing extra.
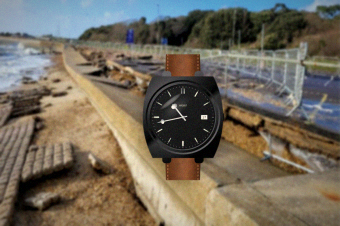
10 h 43 min
